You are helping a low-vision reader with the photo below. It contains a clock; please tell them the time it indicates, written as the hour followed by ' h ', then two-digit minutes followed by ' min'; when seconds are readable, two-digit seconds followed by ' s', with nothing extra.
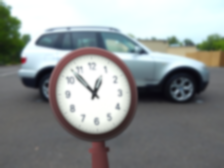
12 h 53 min
